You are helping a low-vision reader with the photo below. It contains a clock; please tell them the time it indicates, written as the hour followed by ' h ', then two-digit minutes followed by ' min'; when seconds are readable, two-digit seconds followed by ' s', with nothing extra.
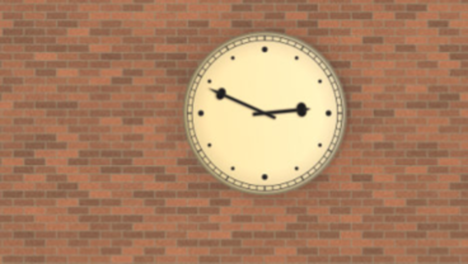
2 h 49 min
